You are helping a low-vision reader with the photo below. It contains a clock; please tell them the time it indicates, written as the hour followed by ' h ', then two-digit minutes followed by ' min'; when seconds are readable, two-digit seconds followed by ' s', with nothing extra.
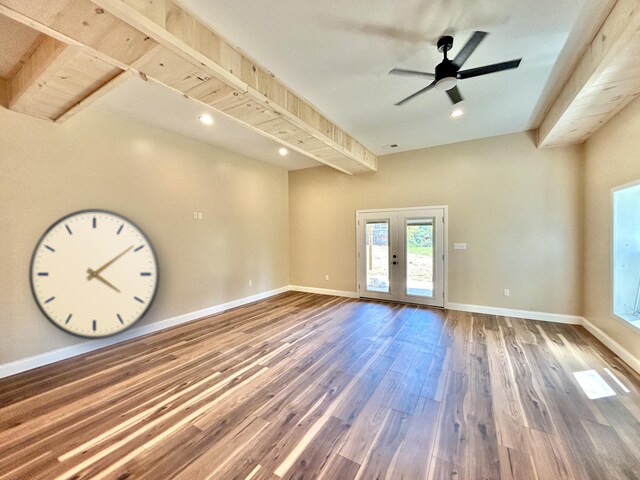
4 h 09 min
